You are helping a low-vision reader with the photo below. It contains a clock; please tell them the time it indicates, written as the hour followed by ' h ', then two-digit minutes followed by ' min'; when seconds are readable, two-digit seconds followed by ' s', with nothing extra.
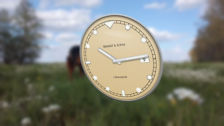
10 h 14 min
